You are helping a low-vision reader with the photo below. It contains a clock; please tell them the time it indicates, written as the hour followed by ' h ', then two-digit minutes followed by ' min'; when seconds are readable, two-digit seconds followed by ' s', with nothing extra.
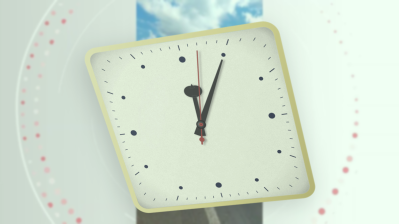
12 h 05 min 02 s
